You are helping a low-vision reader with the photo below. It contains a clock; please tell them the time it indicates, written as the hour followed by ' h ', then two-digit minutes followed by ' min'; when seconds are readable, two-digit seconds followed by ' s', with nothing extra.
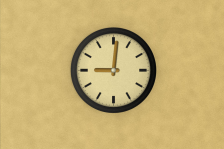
9 h 01 min
